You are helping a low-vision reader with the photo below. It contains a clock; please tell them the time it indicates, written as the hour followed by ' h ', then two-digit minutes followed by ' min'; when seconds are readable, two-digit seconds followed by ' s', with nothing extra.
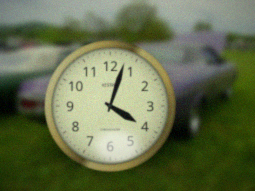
4 h 03 min
